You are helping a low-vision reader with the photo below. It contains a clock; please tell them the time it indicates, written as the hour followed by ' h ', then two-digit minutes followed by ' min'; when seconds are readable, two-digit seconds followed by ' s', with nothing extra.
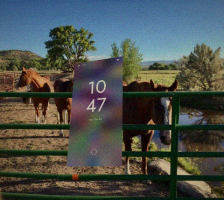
10 h 47 min
